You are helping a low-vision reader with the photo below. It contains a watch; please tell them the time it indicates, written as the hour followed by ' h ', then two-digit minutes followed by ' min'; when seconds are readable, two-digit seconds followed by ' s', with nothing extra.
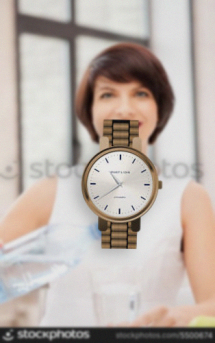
10 h 39 min
